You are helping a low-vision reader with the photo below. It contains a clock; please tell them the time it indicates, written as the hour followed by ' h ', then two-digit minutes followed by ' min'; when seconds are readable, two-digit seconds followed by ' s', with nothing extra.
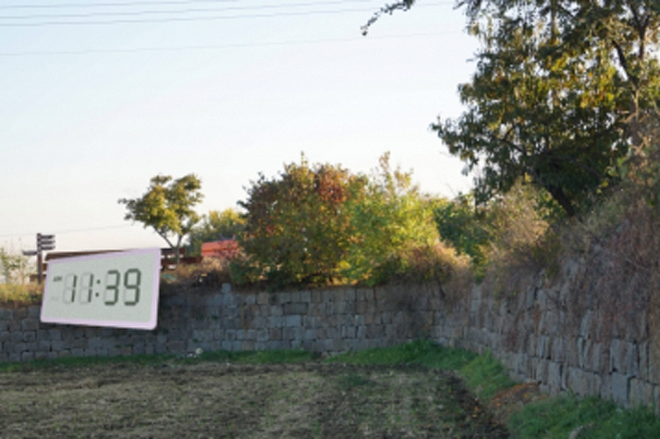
11 h 39 min
